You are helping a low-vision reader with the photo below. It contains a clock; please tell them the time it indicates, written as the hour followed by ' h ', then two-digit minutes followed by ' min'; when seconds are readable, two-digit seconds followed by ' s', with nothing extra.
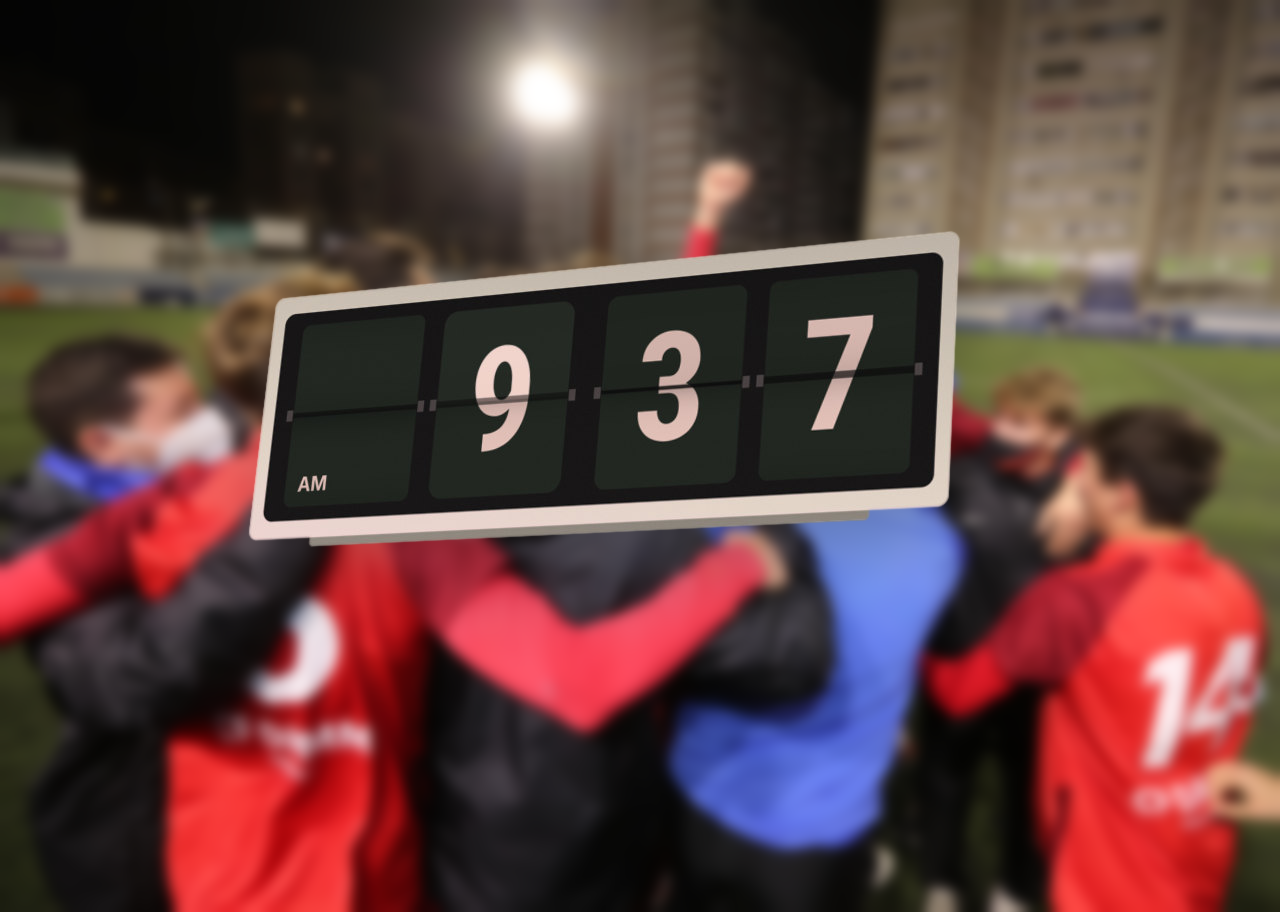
9 h 37 min
